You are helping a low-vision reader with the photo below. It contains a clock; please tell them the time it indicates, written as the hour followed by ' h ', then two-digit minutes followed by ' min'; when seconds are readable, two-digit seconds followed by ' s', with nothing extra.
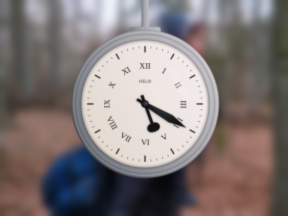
5 h 20 min
